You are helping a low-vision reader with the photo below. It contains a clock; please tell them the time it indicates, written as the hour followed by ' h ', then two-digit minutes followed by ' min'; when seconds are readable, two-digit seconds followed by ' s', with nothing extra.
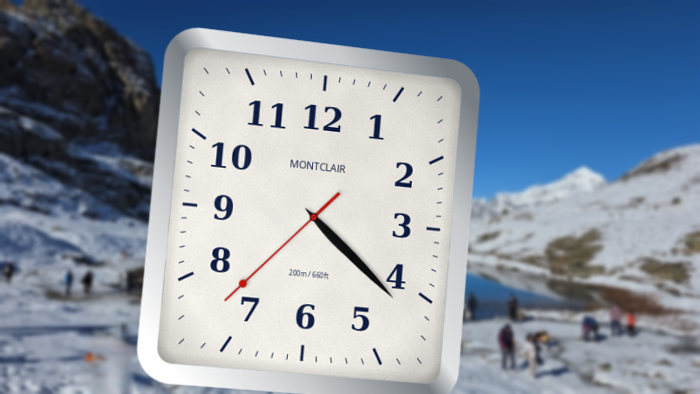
4 h 21 min 37 s
